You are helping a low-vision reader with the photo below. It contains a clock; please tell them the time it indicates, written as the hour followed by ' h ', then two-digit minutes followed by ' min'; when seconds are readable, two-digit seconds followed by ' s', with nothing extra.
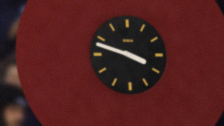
3 h 48 min
